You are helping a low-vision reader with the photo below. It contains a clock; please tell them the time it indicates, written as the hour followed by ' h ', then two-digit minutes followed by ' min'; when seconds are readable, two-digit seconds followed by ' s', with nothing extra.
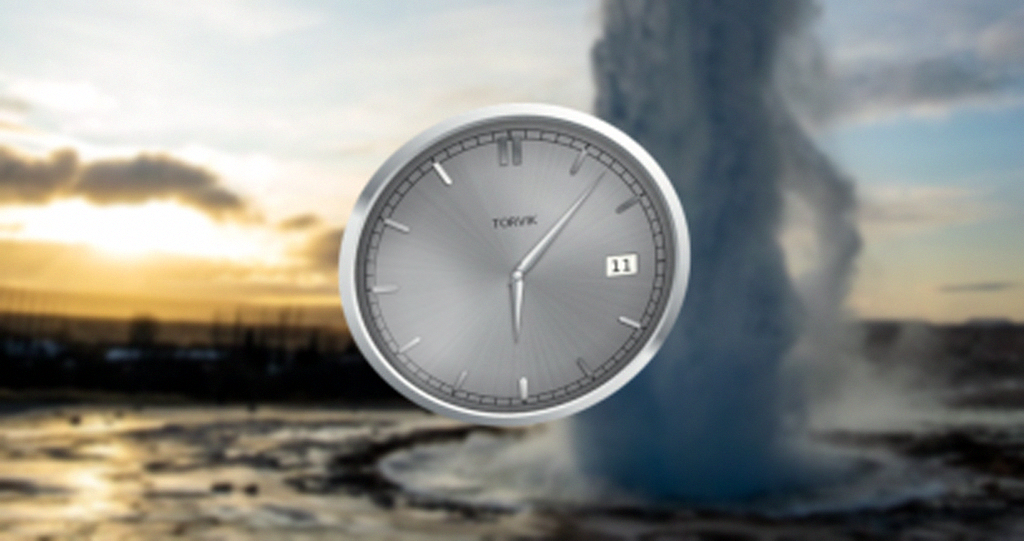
6 h 07 min
